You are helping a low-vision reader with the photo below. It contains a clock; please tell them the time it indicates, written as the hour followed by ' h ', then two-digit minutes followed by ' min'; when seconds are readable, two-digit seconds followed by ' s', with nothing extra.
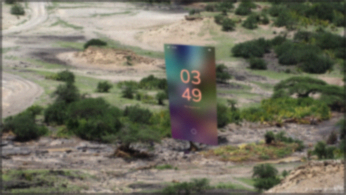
3 h 49 min
